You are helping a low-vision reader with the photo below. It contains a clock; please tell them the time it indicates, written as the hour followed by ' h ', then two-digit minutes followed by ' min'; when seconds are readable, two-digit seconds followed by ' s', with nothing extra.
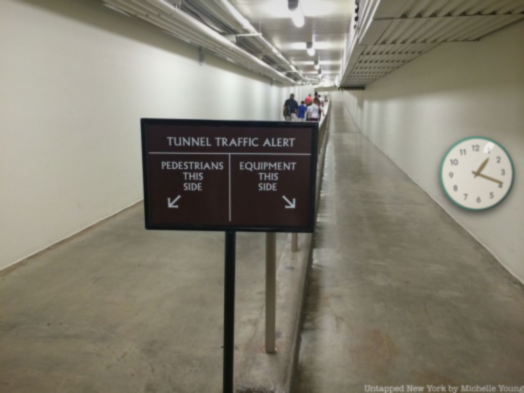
1 h 19 min
